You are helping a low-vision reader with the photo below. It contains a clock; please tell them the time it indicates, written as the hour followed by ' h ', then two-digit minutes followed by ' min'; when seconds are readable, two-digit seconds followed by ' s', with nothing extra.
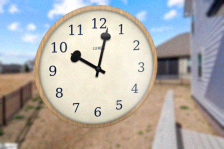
10 h 02 min
